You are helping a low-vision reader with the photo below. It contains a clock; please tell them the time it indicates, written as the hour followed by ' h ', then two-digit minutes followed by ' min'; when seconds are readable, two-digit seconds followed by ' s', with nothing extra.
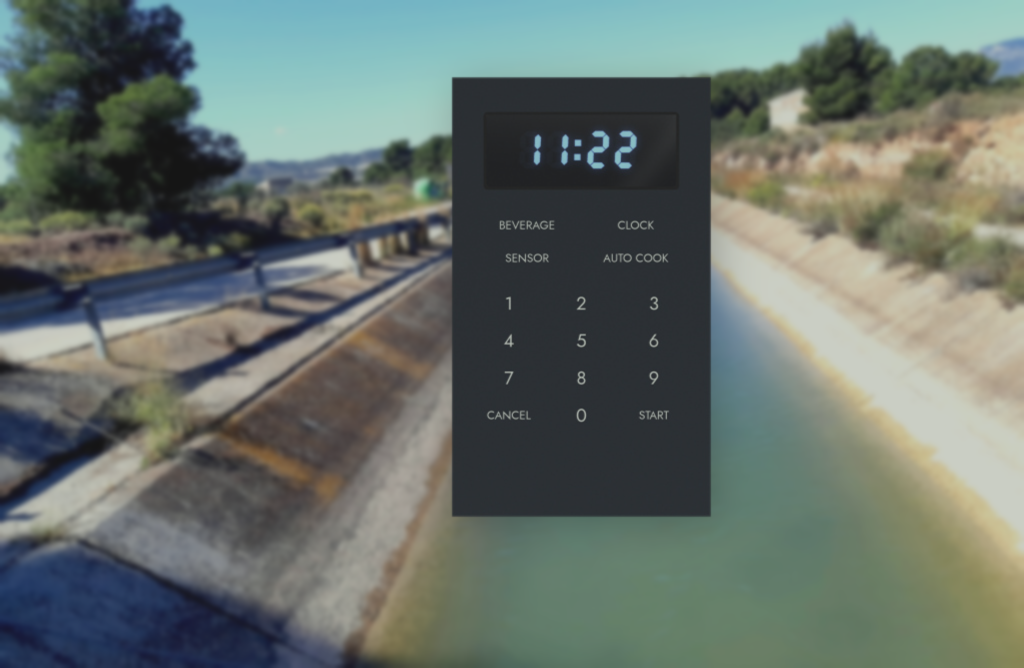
11 h 22 min
